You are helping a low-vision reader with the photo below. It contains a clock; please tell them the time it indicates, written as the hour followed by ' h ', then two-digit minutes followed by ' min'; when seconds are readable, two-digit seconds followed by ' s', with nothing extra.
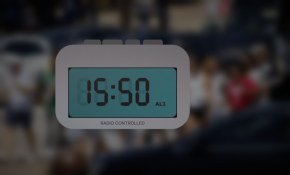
15 h 50 min
